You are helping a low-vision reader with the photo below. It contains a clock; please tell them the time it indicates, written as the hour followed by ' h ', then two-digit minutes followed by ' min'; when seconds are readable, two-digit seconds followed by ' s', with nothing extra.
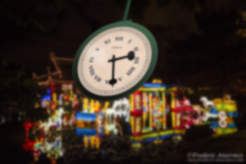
2 h 28 min
